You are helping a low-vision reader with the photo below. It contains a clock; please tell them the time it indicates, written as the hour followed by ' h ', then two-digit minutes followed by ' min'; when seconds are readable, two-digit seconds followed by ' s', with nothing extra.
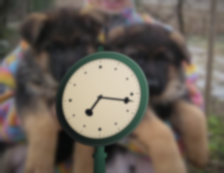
7 h 17 min
